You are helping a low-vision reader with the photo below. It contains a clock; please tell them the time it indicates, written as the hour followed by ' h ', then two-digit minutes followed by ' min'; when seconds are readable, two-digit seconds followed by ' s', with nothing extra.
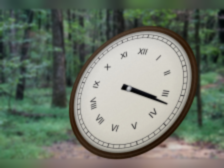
3 h 17 min
